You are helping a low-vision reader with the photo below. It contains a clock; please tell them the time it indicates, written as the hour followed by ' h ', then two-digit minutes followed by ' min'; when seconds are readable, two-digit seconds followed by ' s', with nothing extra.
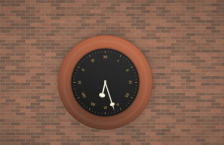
6 h 27 min
